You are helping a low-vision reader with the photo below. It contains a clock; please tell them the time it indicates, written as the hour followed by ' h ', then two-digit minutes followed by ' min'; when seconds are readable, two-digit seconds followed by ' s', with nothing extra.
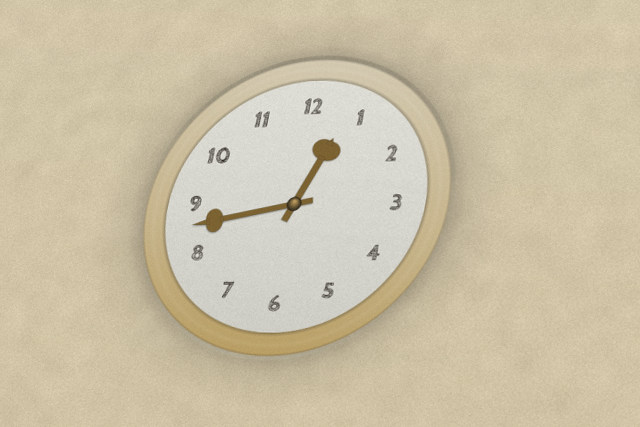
12 h 43 min
